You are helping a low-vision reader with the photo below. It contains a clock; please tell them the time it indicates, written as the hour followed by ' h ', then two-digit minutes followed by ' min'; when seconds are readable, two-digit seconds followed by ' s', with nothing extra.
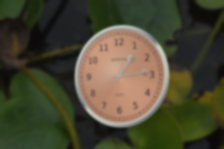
1 h 14 min
